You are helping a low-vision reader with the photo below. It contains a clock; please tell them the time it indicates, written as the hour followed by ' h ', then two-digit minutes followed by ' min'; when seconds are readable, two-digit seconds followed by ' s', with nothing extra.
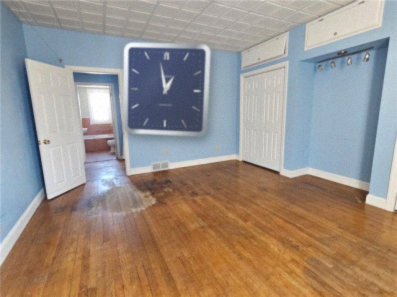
12 h 58 min
